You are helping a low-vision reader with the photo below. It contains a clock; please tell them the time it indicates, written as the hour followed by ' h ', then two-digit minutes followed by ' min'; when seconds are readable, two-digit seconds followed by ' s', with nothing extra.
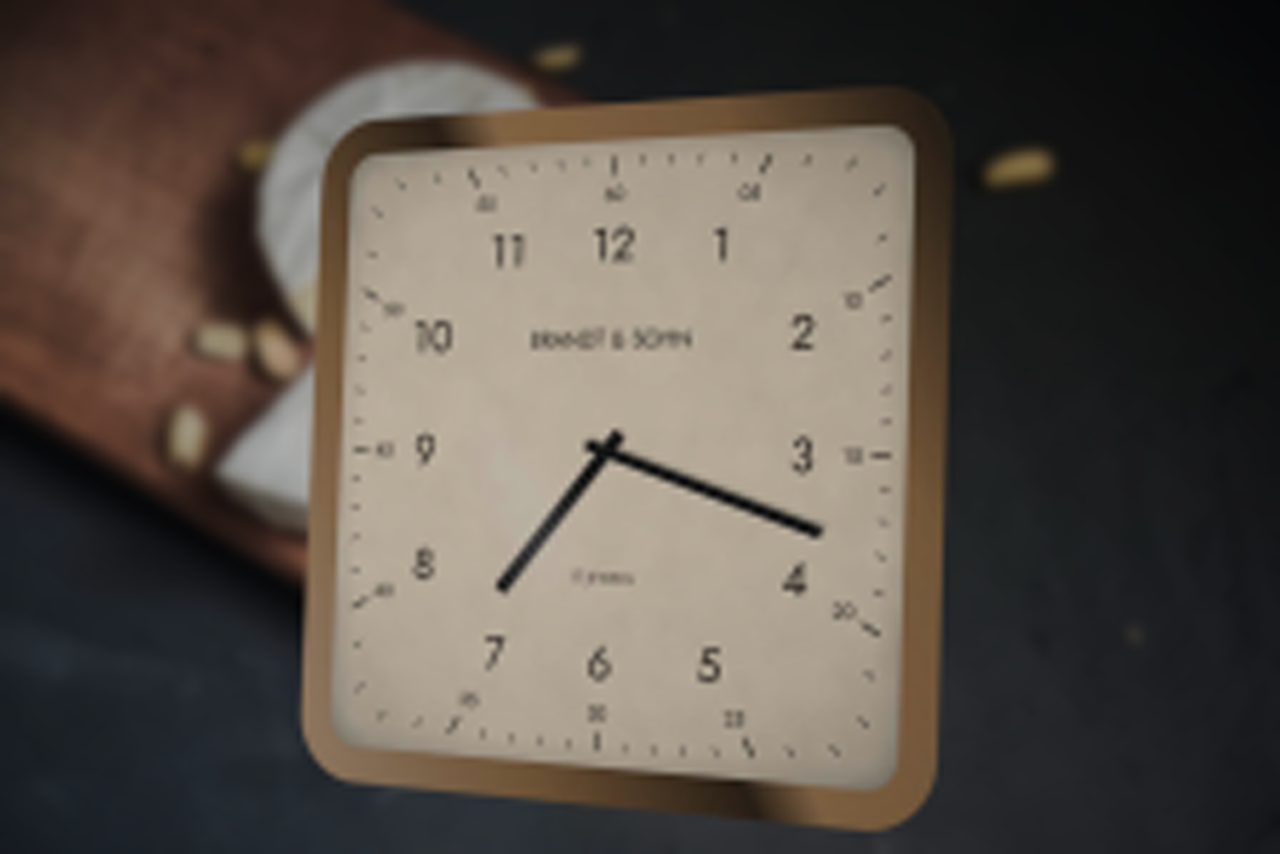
7 h 18 min
